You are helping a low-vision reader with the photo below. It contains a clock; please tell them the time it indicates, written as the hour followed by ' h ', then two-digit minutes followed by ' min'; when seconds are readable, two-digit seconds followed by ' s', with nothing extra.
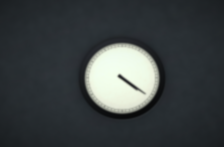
4 h 21 min
